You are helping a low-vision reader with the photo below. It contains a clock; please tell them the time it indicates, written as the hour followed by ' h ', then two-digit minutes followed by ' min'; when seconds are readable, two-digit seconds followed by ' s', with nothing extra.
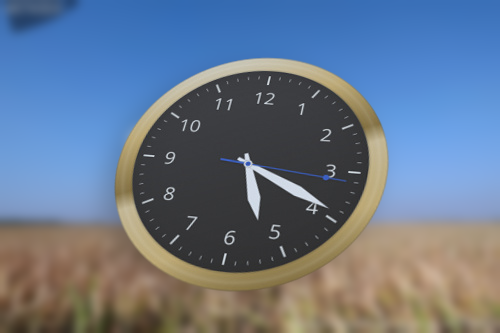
5 h 19 min 16 s
